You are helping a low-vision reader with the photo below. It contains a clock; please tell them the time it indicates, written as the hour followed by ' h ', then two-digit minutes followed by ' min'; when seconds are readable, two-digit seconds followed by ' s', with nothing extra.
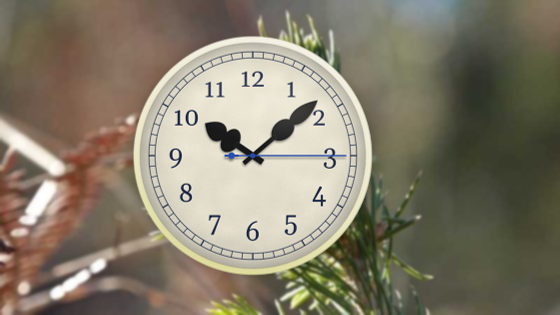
10 h 08 min 15 s
